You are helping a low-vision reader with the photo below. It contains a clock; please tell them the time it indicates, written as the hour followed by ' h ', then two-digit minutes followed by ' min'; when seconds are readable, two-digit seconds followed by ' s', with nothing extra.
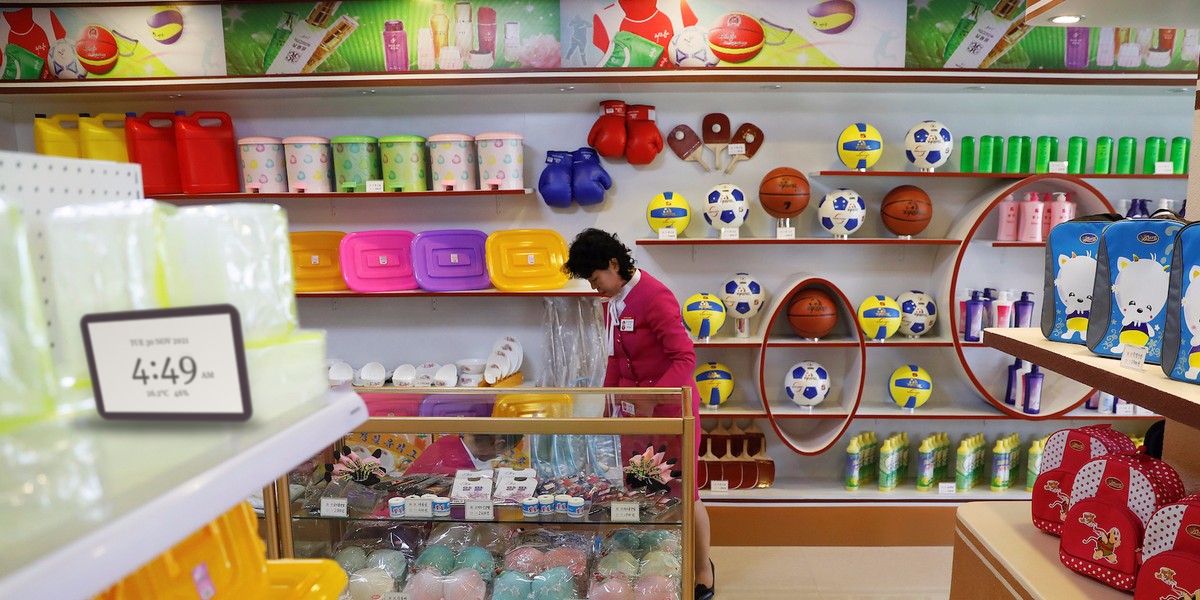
4 h 49 min
